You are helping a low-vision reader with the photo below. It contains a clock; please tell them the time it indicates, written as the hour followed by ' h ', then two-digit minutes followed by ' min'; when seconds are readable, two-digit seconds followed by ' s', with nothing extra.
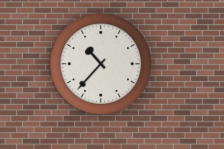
10 h 37 min
